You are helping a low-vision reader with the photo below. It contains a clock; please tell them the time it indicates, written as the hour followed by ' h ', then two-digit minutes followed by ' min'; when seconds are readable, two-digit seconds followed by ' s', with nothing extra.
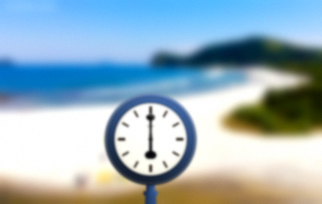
6 h 00 min
